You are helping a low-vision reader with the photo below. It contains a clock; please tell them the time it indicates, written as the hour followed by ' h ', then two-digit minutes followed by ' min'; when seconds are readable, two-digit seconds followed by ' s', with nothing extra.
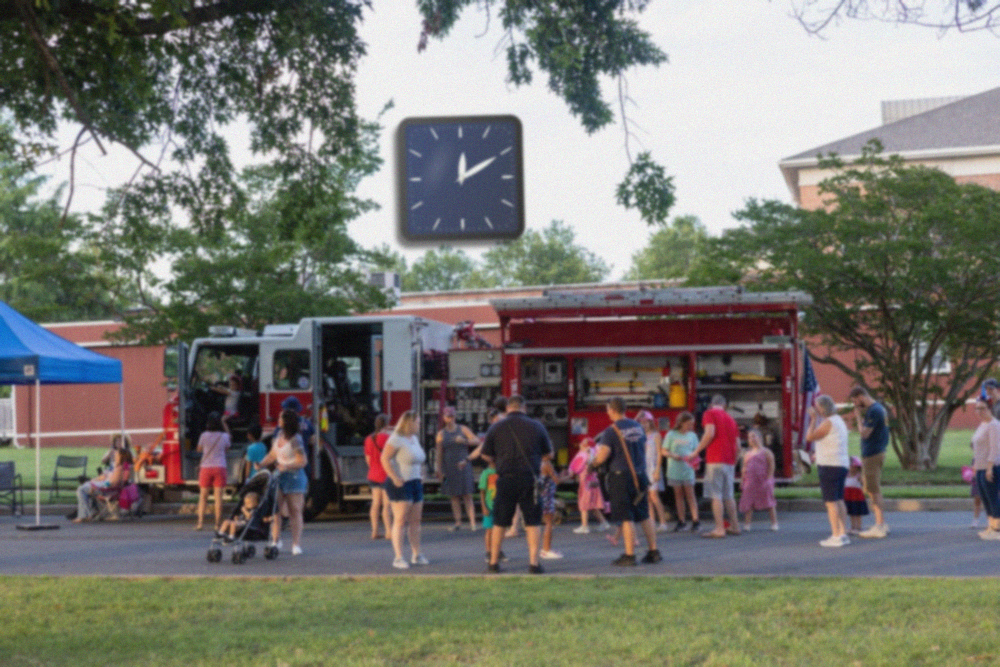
12 h 10 min
